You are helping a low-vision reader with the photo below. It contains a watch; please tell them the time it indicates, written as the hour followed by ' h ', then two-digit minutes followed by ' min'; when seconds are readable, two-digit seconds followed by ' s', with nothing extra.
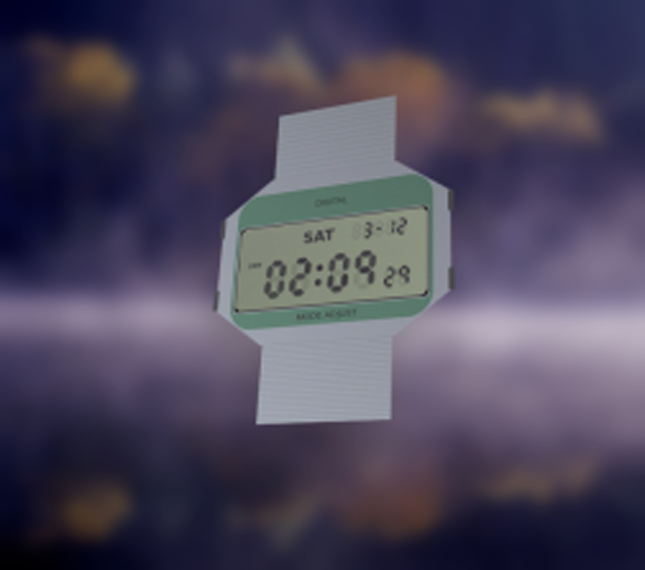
2 h 09 min 29 s
